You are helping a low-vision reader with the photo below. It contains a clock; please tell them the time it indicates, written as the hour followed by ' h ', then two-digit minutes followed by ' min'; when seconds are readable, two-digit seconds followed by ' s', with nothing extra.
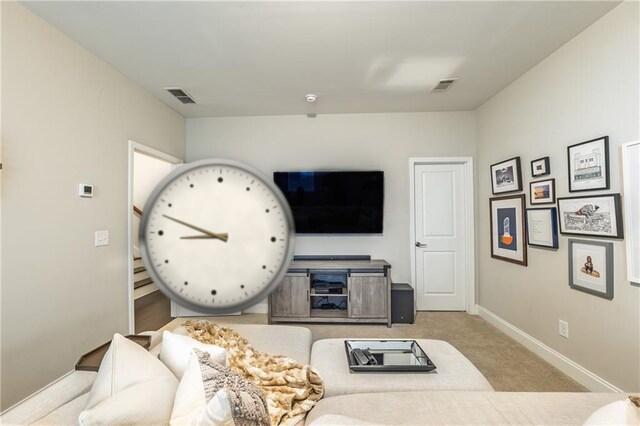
8 h 48 min
